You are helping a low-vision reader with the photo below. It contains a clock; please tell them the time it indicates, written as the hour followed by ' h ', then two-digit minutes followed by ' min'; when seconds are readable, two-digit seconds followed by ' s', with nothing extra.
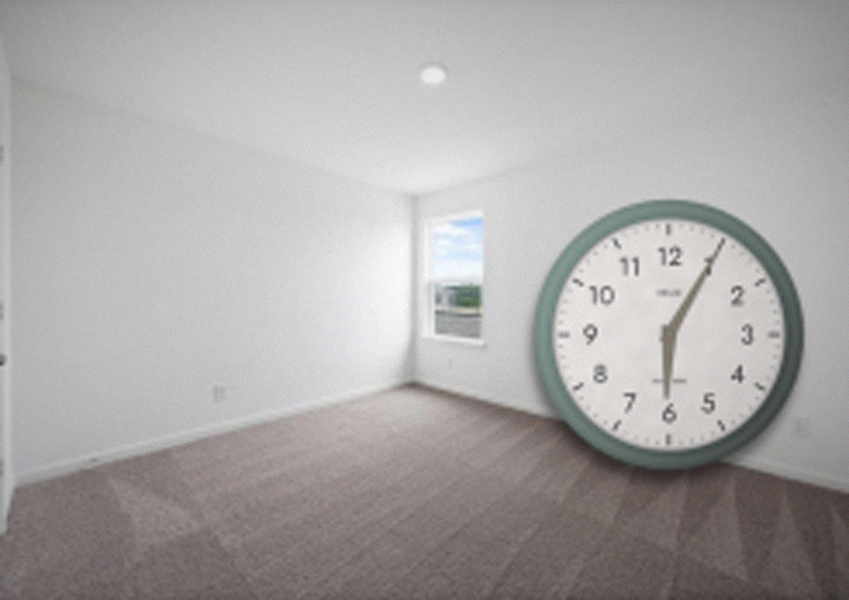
6 h 05 min
